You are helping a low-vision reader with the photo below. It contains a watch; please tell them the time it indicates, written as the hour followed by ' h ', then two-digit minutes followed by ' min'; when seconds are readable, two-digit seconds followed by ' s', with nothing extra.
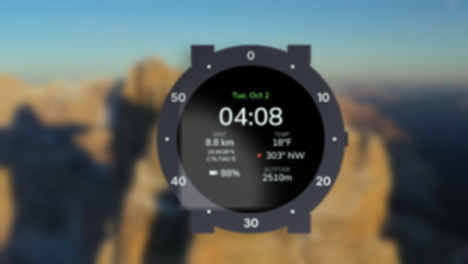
4 h 08 min
